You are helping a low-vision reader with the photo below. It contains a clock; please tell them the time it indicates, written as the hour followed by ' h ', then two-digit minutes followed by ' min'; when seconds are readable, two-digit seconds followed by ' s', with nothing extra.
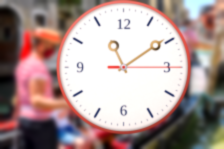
11 h 09 min 15 s
